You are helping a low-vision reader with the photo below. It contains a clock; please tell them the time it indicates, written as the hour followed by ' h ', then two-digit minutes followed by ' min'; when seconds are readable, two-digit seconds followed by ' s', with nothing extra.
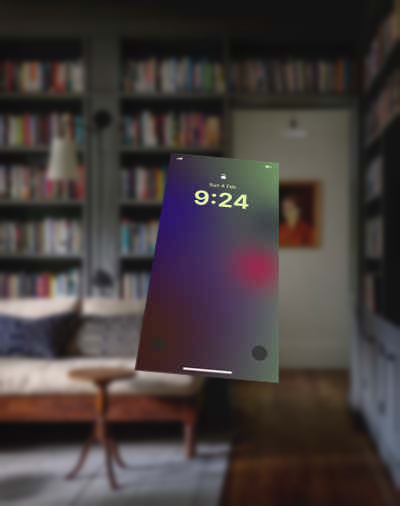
9 h 24 min
